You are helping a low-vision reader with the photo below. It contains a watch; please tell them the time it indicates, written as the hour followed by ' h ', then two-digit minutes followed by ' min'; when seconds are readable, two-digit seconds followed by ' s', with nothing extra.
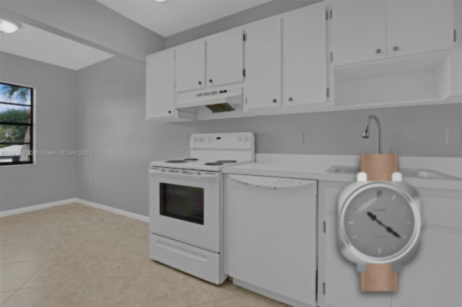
10 h 21 min
